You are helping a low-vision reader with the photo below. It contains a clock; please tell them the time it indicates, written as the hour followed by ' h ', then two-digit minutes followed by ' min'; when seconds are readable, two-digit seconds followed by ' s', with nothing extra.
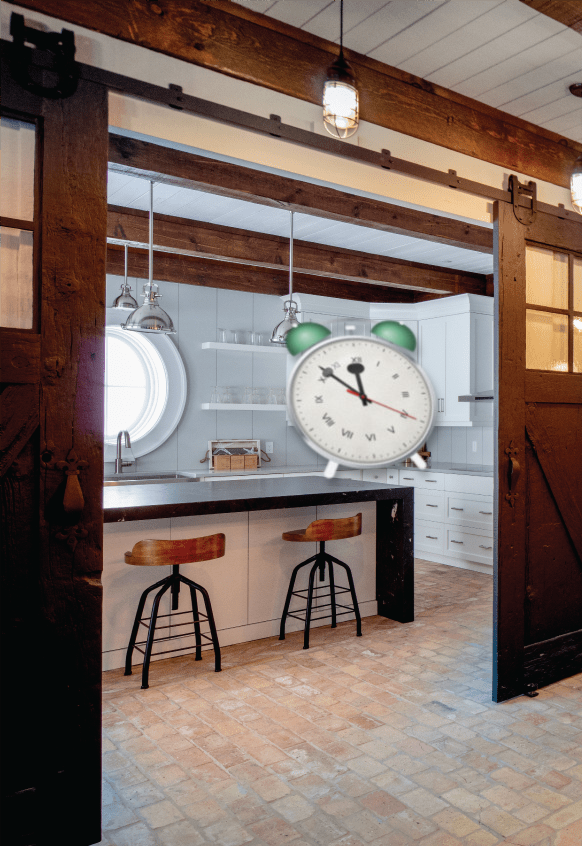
11 h 52 min 20 s
